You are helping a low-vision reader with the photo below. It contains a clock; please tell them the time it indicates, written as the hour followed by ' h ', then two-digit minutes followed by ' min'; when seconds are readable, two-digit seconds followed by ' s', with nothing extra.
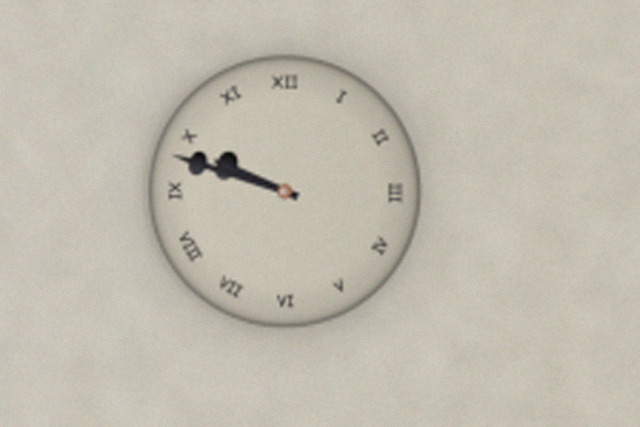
9 h 48 min
